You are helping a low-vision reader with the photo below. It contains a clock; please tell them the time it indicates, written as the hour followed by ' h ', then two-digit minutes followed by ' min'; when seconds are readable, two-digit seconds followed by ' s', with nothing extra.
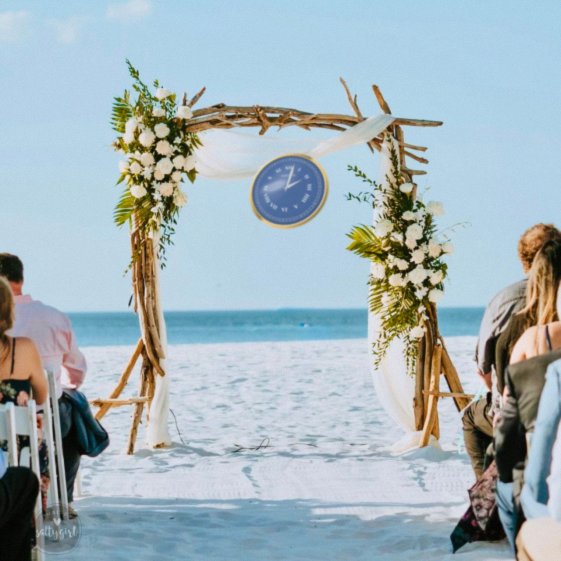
2 h 02 min
